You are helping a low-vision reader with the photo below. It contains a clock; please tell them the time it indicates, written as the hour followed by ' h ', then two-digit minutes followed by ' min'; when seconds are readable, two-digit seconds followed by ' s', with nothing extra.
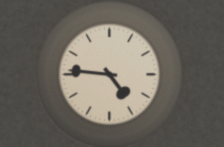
4 h 46 min
